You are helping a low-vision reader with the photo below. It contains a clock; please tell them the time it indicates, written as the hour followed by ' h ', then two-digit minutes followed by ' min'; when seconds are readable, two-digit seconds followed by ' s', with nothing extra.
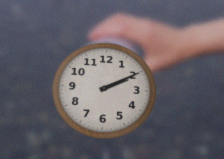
2 h 10 min
